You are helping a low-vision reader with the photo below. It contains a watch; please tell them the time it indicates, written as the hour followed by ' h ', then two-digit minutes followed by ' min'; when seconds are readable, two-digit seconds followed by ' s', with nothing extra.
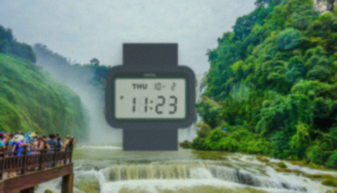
11 h 23 min
